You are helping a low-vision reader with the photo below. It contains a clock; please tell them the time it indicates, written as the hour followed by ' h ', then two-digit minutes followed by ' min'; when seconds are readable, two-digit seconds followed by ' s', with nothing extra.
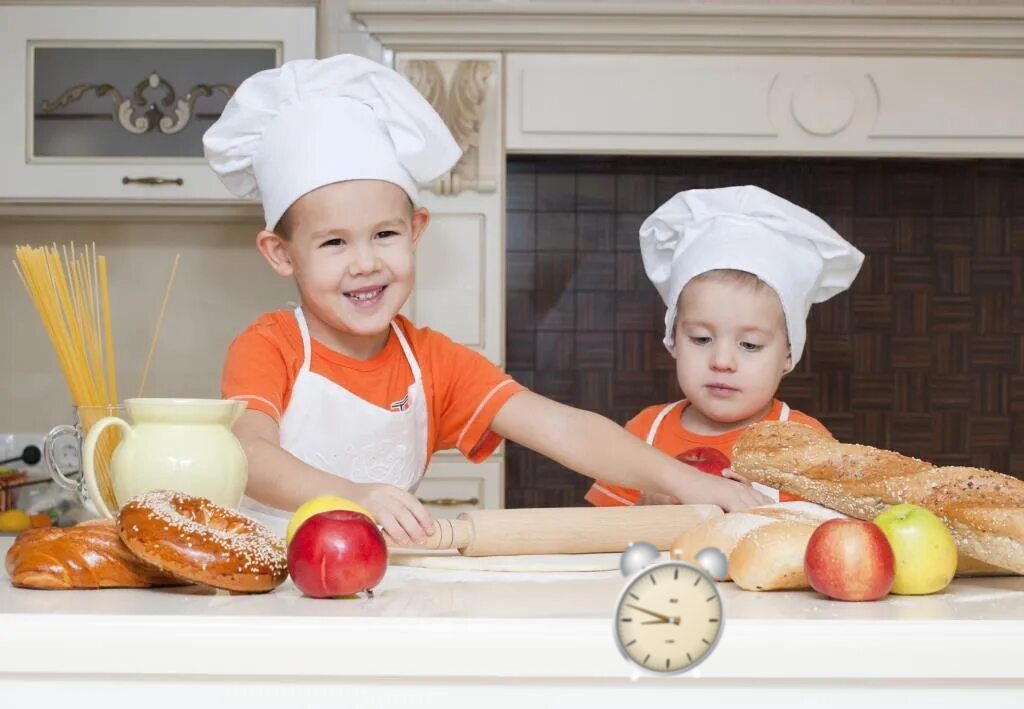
8 h 48 min
